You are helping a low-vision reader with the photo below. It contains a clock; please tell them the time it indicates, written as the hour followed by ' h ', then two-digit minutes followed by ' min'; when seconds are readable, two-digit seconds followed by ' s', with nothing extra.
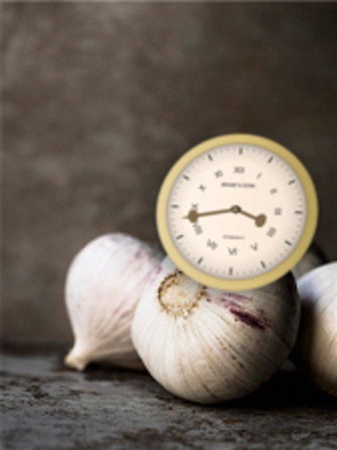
3 h 43 min
